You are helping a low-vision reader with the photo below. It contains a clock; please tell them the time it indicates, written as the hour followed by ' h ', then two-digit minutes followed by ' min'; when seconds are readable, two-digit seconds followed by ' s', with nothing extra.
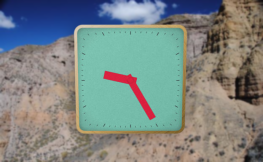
9 h 25 min
